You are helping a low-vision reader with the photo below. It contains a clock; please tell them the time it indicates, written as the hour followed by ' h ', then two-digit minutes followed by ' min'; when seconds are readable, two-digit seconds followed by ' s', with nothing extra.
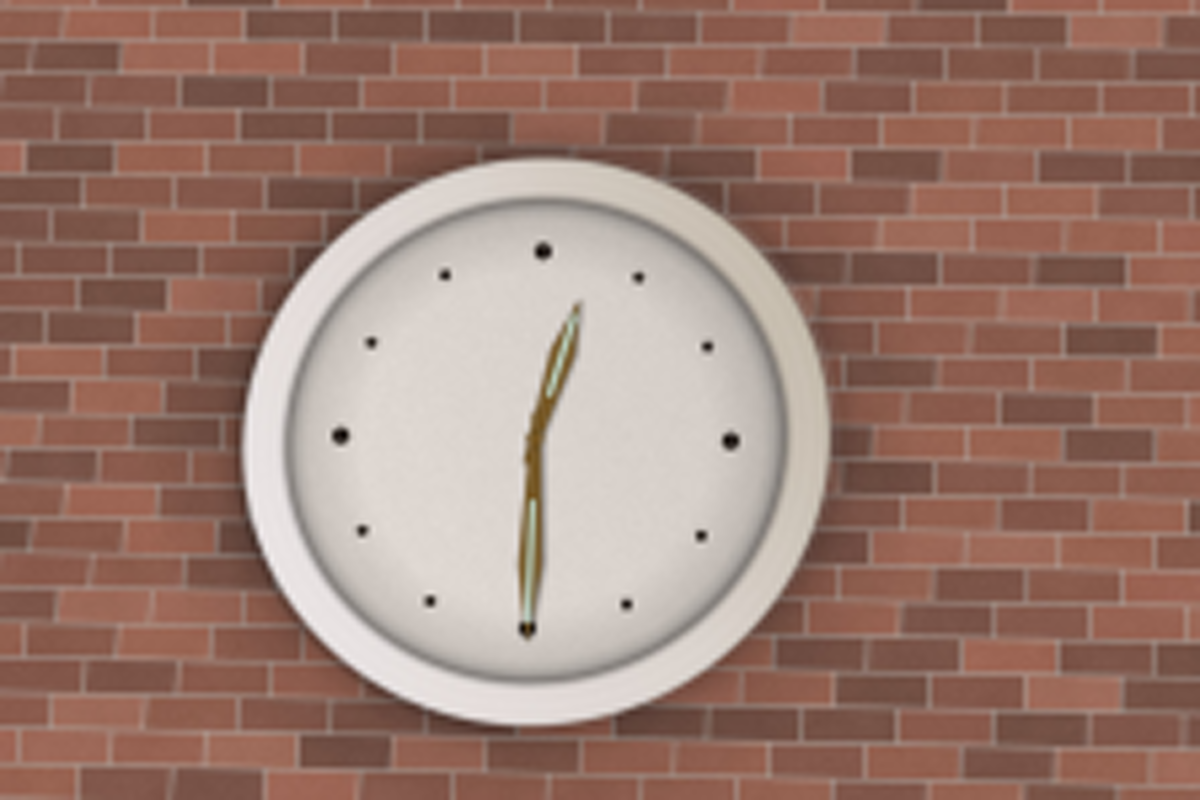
12 h 30 min
